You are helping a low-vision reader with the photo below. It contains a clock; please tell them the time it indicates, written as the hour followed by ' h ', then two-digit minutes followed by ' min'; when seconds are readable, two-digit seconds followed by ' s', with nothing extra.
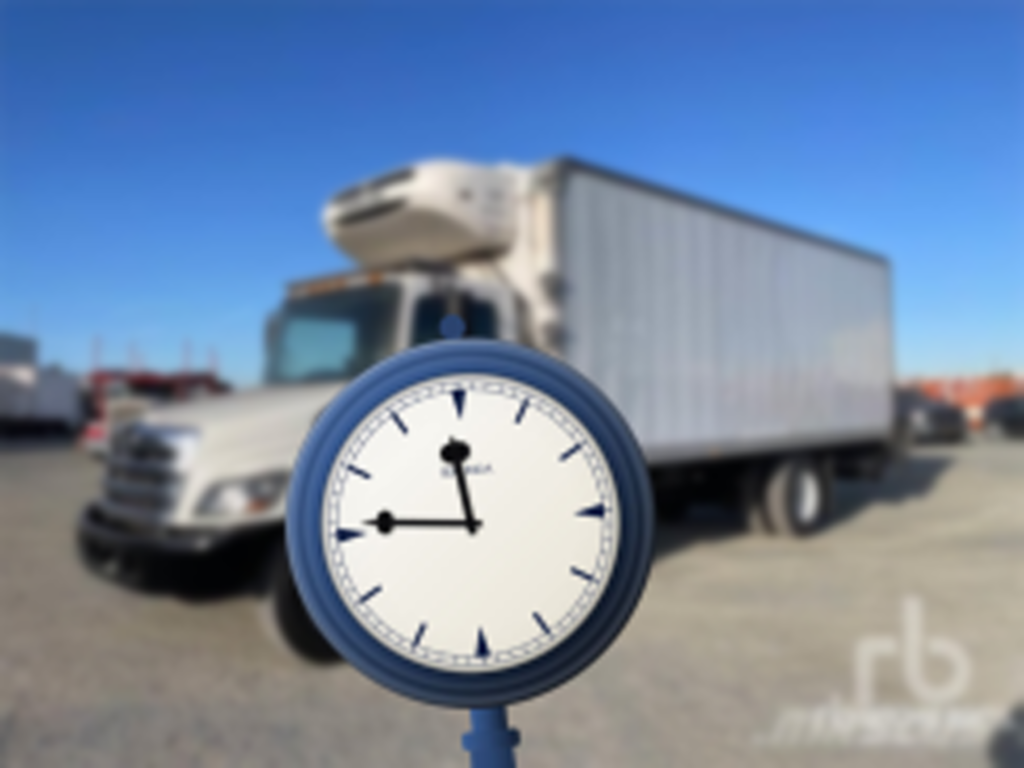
11 h 46 min
